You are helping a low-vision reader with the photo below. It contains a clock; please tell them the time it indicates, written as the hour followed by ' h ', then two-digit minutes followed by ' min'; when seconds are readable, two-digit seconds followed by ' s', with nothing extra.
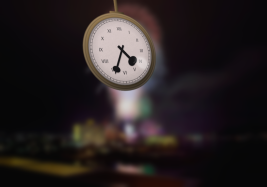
4 h 34 min
